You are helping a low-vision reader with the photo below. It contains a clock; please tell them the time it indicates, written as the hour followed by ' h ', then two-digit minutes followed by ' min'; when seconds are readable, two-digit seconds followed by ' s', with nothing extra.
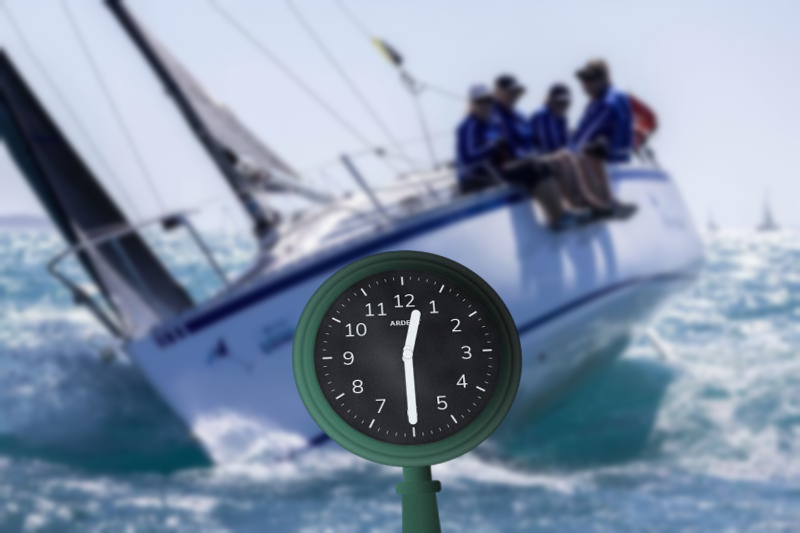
12 h 30 min
